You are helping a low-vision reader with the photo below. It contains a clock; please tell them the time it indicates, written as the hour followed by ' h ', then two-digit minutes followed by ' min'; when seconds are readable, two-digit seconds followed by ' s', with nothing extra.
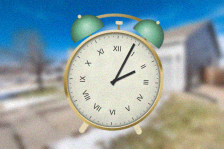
2 h 04 min
